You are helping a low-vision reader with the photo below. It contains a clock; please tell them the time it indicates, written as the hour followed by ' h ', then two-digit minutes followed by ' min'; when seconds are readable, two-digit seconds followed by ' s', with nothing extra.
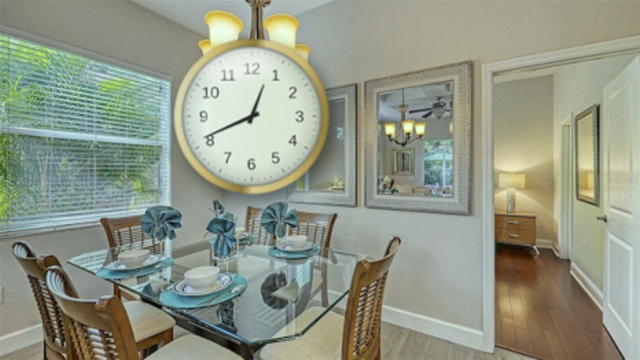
12 h 41 min
